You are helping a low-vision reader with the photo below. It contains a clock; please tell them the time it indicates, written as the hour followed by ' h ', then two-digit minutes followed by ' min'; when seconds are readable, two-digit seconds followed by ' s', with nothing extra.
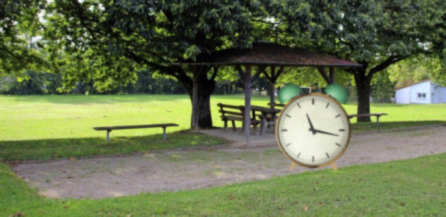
11 h 17 min
